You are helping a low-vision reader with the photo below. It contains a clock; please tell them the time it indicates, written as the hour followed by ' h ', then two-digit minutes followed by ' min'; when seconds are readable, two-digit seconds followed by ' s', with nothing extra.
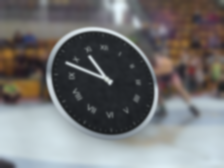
10 h 48 min
